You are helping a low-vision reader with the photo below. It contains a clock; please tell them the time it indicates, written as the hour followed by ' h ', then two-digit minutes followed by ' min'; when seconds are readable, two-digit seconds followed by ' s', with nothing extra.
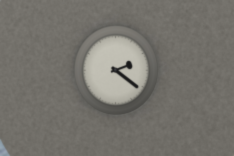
2 h 21 min
